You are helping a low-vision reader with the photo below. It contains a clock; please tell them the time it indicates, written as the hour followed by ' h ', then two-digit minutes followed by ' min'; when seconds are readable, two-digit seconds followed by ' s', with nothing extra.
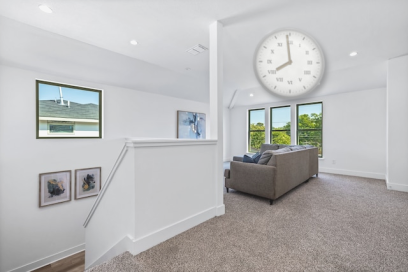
7 h 59 min
